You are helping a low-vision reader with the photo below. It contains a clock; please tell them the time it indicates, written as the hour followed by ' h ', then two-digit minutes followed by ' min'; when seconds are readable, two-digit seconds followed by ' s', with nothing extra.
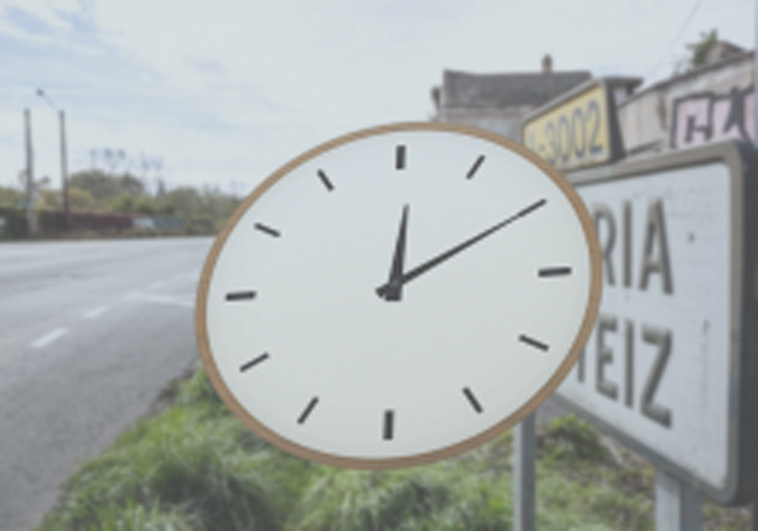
12 h 10 min
